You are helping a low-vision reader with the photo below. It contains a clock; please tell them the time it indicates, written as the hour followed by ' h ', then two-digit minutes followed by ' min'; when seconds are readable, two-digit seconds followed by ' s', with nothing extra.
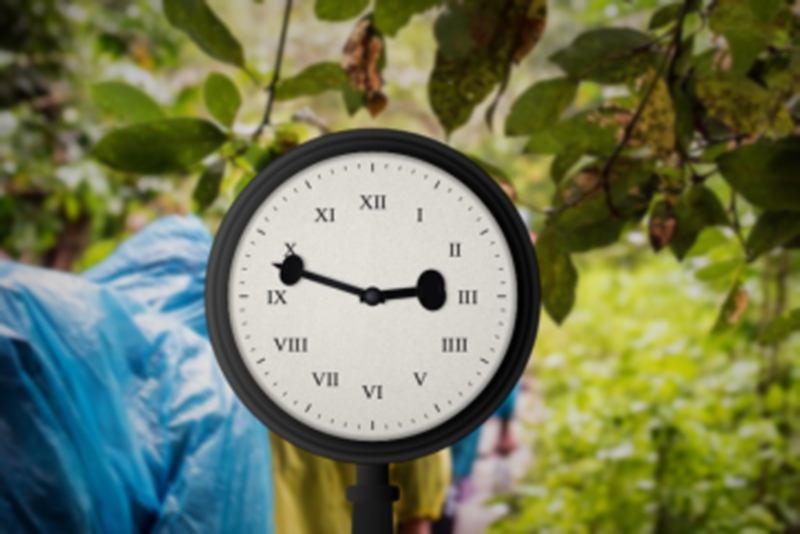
2 h 48 min
